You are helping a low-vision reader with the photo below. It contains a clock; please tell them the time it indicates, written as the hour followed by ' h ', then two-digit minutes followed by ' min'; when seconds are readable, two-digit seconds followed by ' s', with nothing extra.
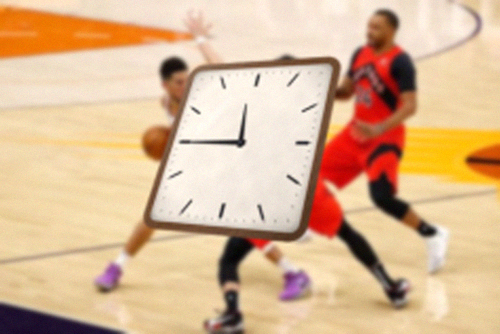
11 h 45 min
